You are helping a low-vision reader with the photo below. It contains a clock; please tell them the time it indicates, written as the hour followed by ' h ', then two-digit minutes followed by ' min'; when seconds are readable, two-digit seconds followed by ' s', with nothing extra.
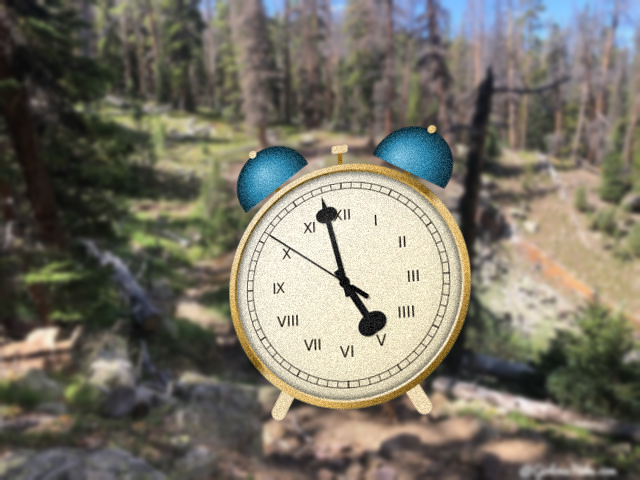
4 h 57 min 51 s
